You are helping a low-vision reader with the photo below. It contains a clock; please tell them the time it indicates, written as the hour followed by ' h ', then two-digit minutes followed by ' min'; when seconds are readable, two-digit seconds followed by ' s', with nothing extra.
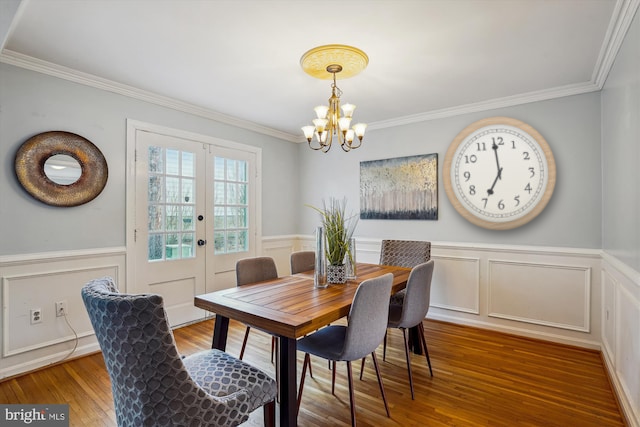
6 h 59 min
